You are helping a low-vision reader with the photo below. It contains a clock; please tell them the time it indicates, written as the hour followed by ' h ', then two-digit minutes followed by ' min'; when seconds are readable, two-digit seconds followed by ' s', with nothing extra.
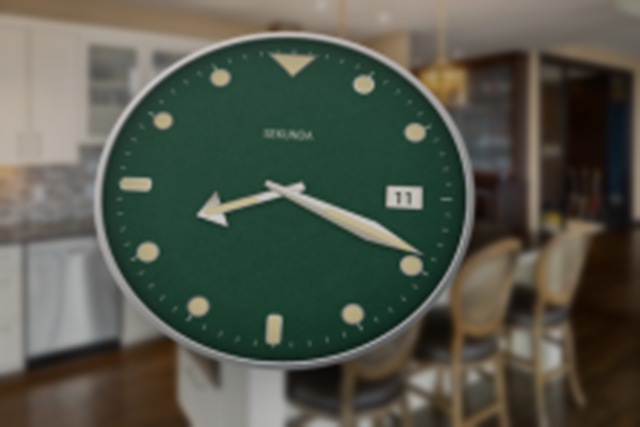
8 h 19 min
